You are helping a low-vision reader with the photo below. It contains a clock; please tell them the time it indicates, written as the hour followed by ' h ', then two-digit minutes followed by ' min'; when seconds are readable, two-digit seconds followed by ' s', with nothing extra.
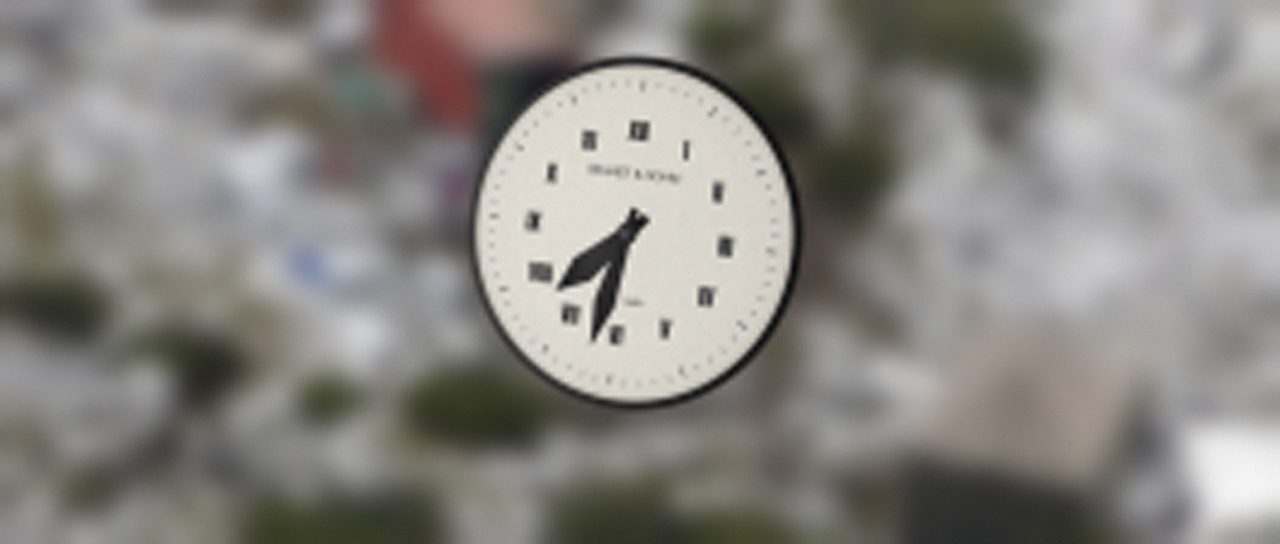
7 h 32 min
